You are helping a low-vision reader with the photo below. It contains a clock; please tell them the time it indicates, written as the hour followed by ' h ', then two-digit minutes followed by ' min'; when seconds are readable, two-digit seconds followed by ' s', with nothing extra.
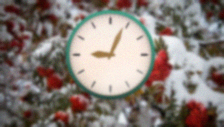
9 h 04 min
